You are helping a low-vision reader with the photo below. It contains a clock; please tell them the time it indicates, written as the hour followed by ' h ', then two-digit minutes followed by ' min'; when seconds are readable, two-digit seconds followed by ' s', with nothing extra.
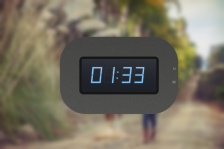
1 h 33 min
